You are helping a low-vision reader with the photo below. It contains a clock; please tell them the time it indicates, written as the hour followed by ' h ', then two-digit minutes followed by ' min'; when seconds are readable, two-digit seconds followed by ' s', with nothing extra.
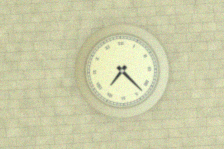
7 h 23 min
